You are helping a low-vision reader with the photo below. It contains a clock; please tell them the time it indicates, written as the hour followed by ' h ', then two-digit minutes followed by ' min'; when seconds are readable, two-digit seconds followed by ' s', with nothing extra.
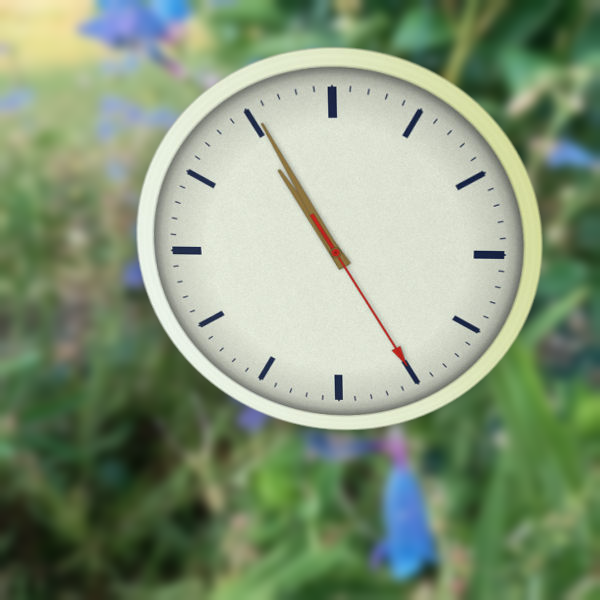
10 h 55 min 25 s
